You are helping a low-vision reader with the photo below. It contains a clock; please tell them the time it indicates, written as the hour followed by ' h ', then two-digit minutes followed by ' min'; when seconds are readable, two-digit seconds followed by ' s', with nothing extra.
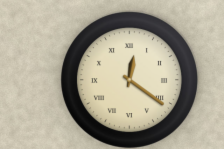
12 h 21 min
